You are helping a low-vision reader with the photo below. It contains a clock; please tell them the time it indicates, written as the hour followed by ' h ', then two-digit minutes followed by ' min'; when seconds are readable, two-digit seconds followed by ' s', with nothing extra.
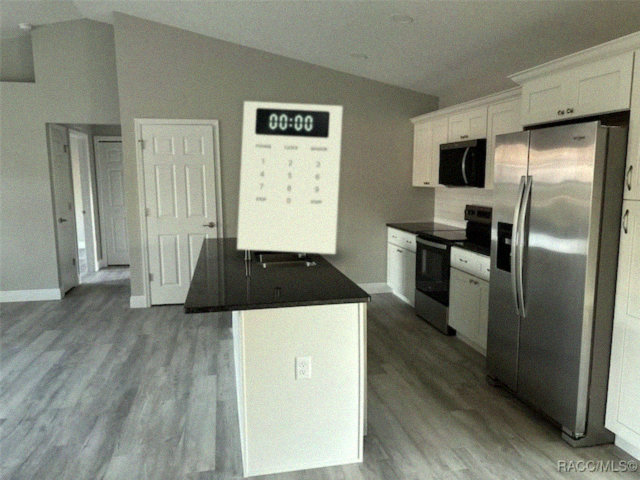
0 h 00 min
